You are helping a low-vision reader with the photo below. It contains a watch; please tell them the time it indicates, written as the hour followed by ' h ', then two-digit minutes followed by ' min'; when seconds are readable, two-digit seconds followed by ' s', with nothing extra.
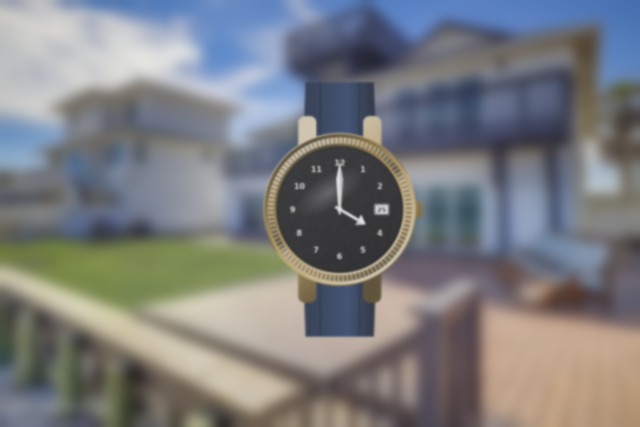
4 h 00 min
